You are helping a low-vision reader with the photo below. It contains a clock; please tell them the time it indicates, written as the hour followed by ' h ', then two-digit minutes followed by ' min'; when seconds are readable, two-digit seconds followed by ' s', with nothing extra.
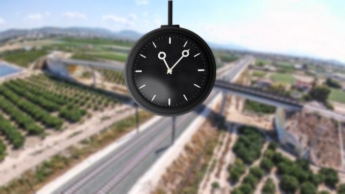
11 h 07 min
